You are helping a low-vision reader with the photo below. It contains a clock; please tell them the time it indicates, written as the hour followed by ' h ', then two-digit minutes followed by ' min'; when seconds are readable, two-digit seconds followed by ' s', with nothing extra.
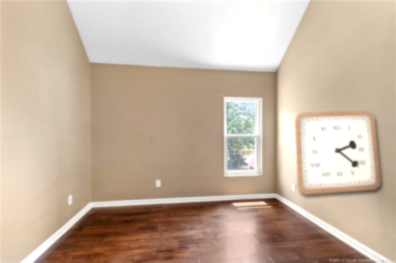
2 h 22 min
